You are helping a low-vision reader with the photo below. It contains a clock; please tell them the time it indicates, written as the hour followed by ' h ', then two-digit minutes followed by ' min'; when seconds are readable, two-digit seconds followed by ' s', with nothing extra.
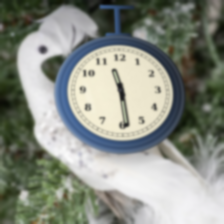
11 h 29 min
